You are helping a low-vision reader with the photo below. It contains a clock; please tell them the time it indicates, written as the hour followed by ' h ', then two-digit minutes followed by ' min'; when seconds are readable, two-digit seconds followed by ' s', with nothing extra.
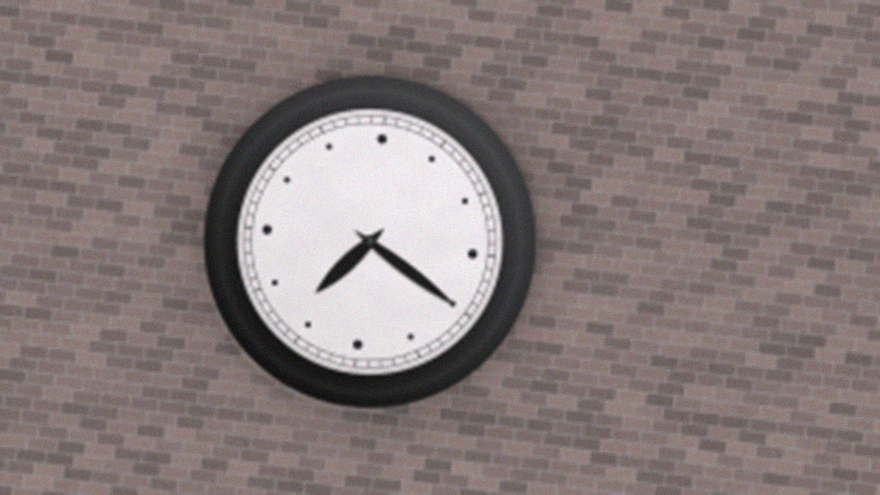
7 h 20 min
